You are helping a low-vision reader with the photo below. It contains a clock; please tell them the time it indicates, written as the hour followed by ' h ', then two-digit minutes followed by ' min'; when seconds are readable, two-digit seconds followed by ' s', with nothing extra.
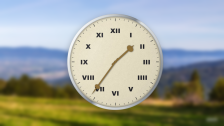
1 h 36 min
